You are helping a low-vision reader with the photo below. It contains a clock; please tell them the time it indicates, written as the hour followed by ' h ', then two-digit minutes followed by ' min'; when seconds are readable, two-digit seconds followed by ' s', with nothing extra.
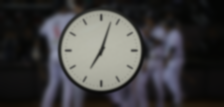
7 h 03 min
